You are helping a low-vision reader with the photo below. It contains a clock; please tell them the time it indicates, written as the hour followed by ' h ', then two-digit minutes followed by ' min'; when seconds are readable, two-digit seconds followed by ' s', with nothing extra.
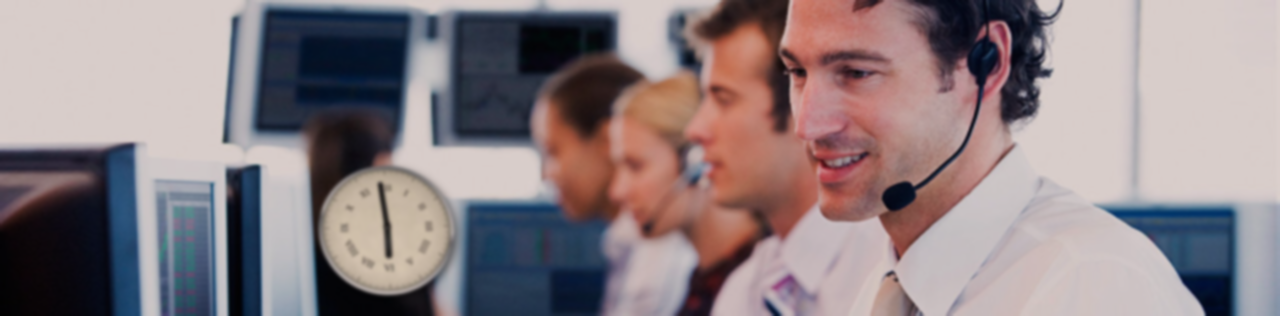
5 h 59 min
